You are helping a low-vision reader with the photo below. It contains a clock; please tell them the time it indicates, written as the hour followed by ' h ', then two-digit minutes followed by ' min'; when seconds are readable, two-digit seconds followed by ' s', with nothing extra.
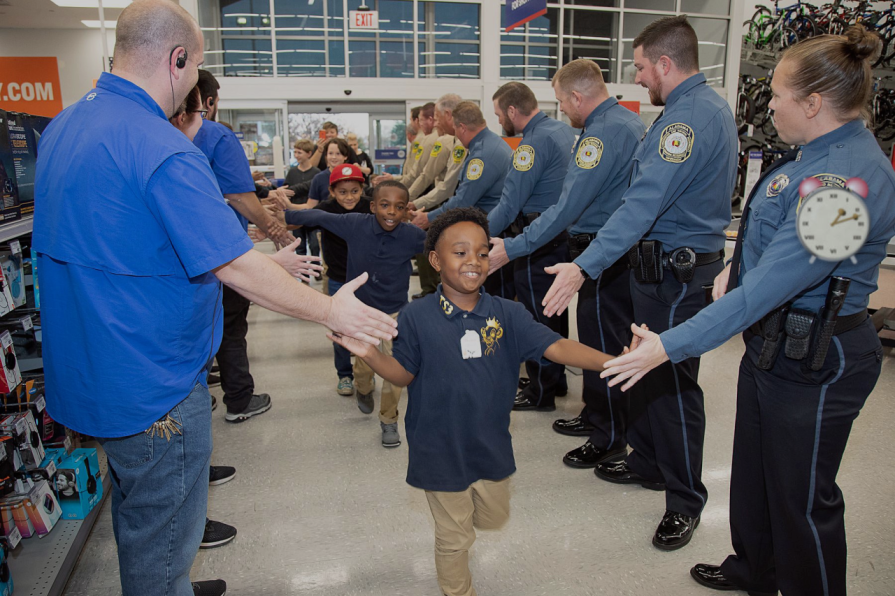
1 h 12 min
